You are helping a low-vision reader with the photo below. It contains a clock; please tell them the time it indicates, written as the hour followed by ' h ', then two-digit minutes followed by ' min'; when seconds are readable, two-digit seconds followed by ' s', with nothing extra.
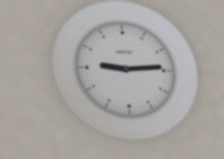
9 h 14 min
